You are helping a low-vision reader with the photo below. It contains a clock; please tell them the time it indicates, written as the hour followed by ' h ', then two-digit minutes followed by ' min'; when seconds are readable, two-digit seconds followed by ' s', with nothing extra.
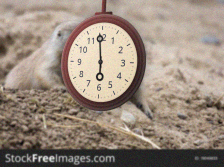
5 h 59 min
